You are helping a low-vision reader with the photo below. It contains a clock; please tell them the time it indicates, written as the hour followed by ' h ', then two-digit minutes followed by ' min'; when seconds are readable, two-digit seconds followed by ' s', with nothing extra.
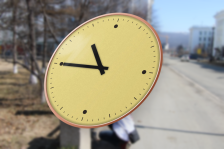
10 h 45 min
